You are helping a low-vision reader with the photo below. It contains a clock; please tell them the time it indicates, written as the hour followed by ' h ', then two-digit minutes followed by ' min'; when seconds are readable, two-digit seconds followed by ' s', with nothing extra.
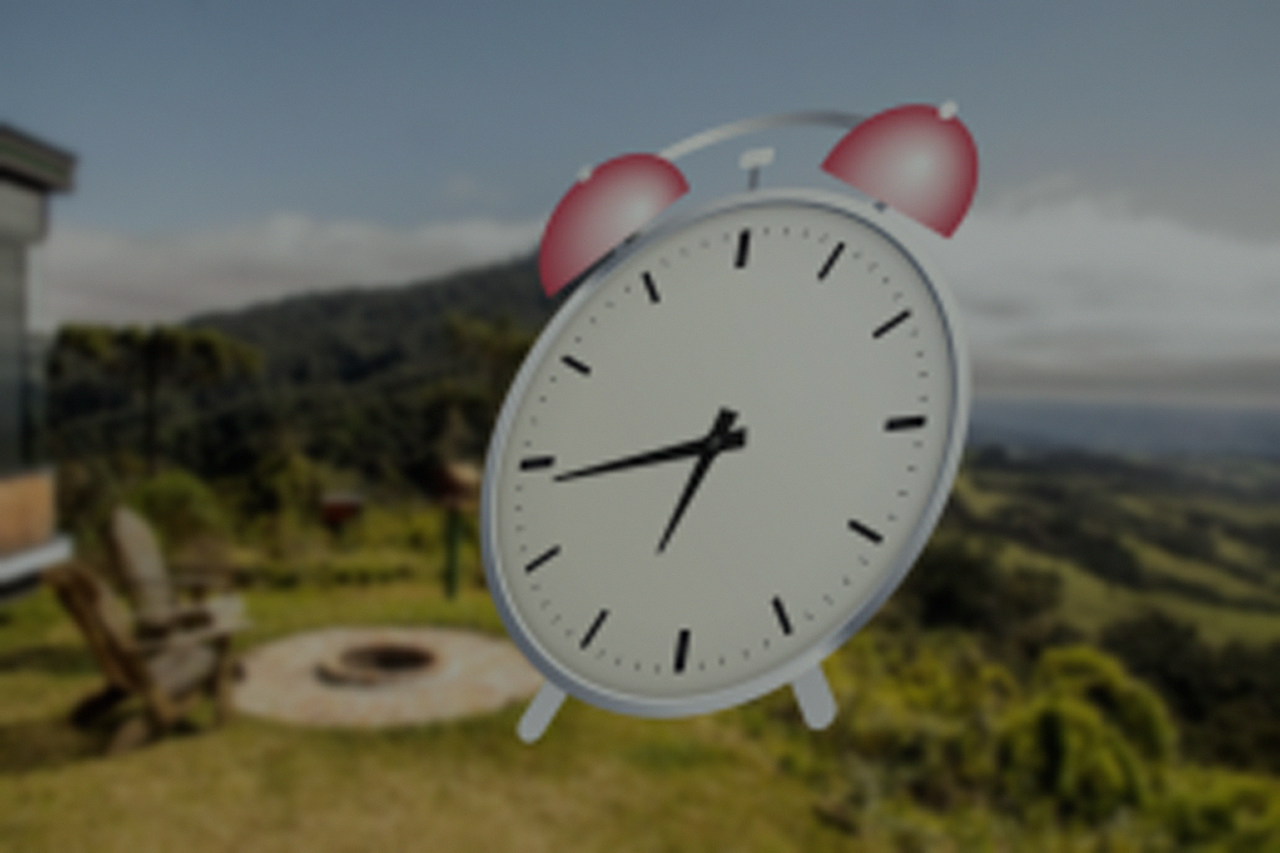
6 h 44 min
